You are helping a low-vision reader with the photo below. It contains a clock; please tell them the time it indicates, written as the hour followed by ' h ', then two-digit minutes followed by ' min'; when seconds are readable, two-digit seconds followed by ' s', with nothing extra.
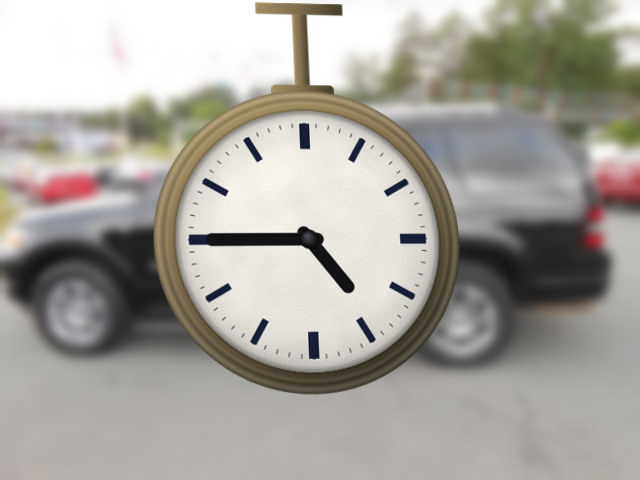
4 h 45 min
